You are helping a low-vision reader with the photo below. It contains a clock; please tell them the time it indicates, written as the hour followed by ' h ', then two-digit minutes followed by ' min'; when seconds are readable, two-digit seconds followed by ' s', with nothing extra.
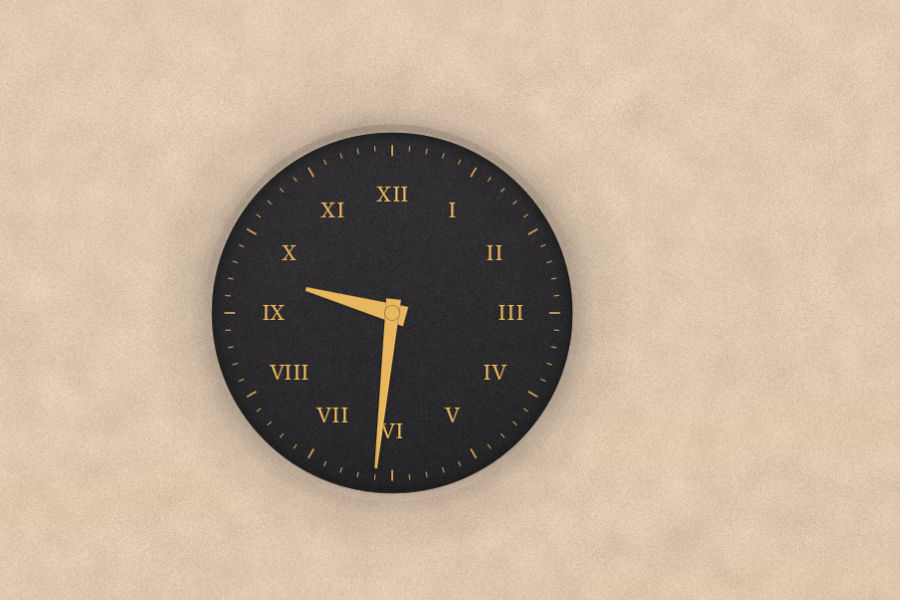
9 h 31 min
